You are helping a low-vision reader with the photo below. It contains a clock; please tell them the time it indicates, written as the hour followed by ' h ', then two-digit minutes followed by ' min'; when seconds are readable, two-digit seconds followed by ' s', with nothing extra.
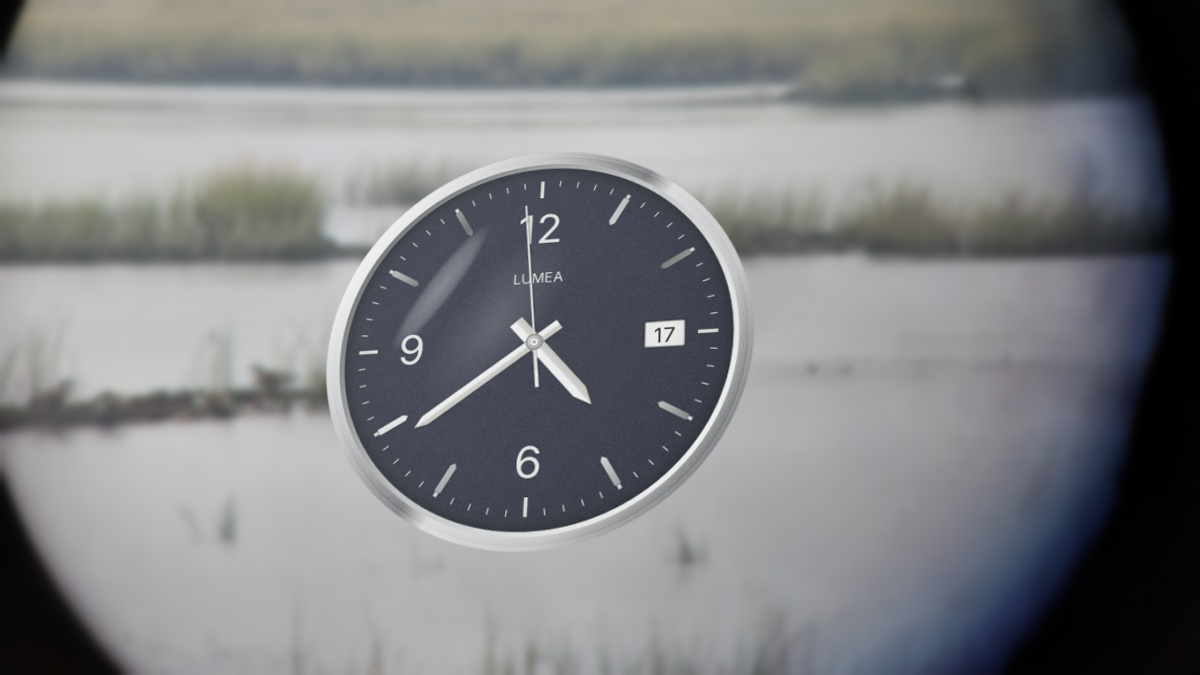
4 h 38 min 59 s
